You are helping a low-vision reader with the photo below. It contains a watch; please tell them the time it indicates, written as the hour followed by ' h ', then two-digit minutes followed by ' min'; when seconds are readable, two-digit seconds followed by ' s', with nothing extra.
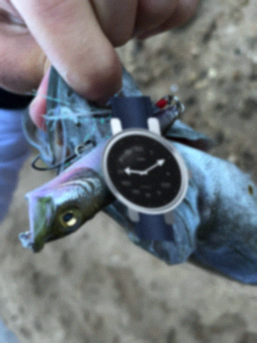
9 h 10 min
